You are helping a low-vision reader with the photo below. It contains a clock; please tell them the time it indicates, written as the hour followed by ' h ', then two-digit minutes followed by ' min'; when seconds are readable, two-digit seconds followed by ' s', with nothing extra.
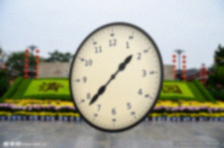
1 h 38 min
